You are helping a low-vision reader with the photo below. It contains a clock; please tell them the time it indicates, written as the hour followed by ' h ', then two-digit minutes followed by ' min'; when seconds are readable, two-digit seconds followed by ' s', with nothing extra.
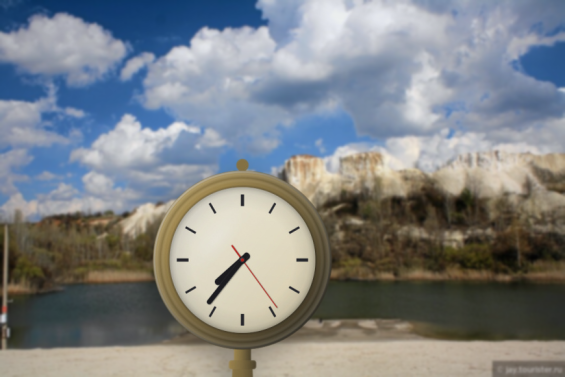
7 h 36 min 24 s
